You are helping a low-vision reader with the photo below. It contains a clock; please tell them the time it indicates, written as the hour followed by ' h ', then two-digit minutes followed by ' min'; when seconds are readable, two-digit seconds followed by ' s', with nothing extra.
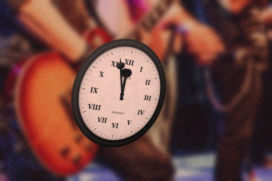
11 h 57 min
